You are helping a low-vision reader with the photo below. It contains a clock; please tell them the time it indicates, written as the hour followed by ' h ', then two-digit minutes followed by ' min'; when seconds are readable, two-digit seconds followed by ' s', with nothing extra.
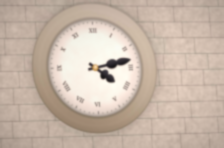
4 h 13 min
